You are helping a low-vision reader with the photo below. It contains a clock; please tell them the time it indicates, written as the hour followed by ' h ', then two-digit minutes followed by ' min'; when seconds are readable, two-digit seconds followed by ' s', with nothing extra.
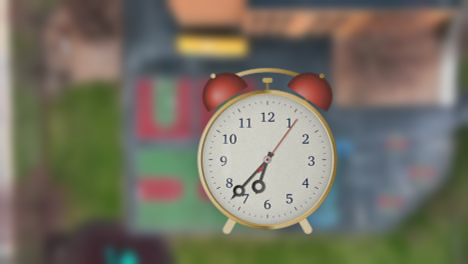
6 h 37 min 06 s
